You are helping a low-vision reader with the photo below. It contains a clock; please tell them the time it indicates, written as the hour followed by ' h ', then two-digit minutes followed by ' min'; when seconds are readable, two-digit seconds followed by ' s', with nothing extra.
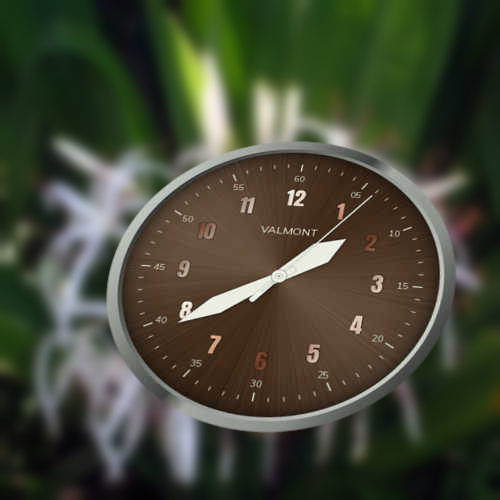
1 h 39 min 06 s
